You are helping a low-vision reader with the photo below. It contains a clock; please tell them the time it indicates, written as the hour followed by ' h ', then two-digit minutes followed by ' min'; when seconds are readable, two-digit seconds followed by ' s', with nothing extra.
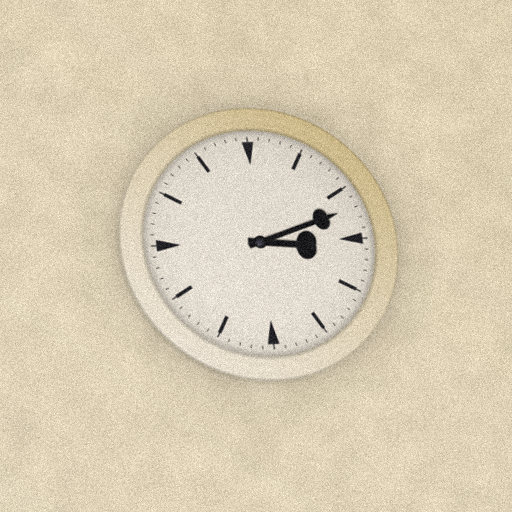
3 h 12 min
